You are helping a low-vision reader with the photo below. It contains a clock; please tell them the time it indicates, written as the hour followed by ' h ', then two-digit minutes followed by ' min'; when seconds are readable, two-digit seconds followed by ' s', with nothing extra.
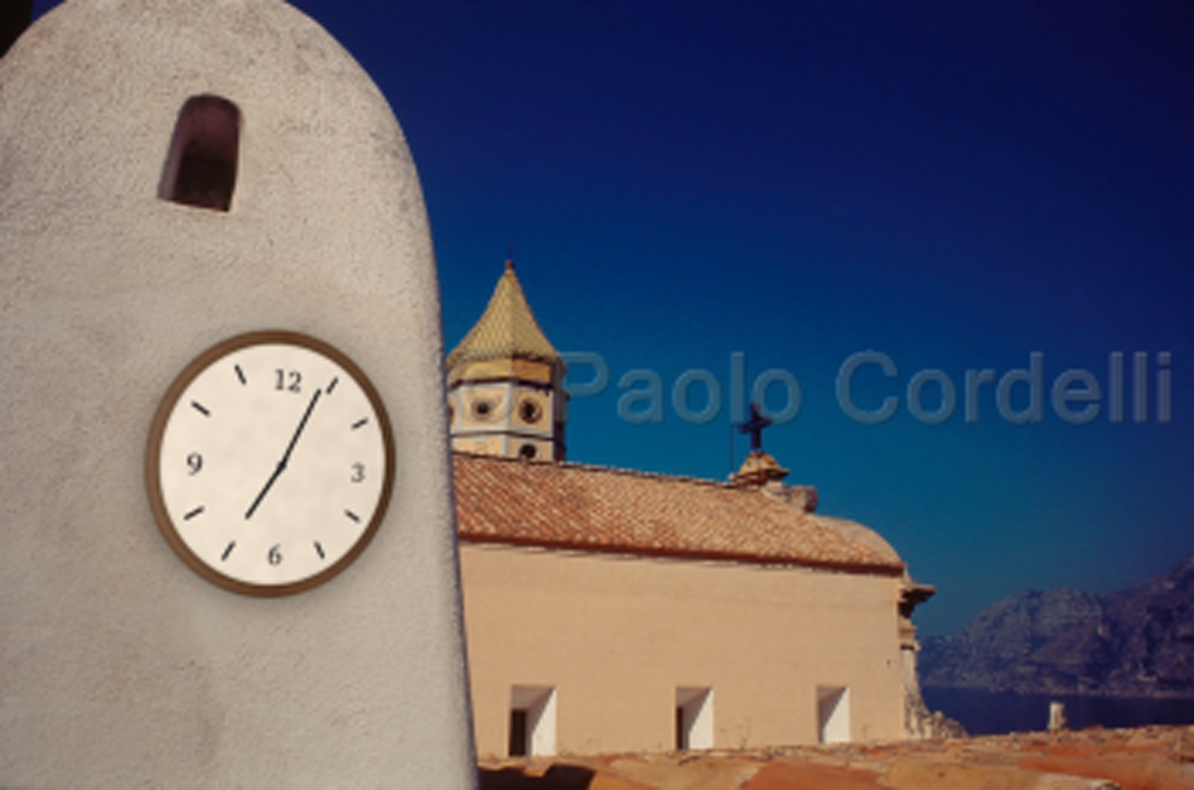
7 h 04 min
